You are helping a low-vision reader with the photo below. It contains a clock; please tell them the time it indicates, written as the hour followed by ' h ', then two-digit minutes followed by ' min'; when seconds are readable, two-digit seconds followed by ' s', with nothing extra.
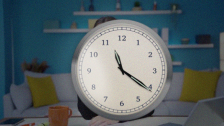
11 h 21 min
